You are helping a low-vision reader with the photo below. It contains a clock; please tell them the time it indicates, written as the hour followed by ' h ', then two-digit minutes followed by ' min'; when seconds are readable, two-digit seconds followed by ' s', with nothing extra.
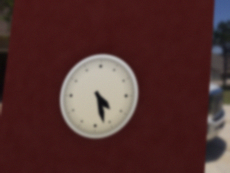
4 h 27 min
